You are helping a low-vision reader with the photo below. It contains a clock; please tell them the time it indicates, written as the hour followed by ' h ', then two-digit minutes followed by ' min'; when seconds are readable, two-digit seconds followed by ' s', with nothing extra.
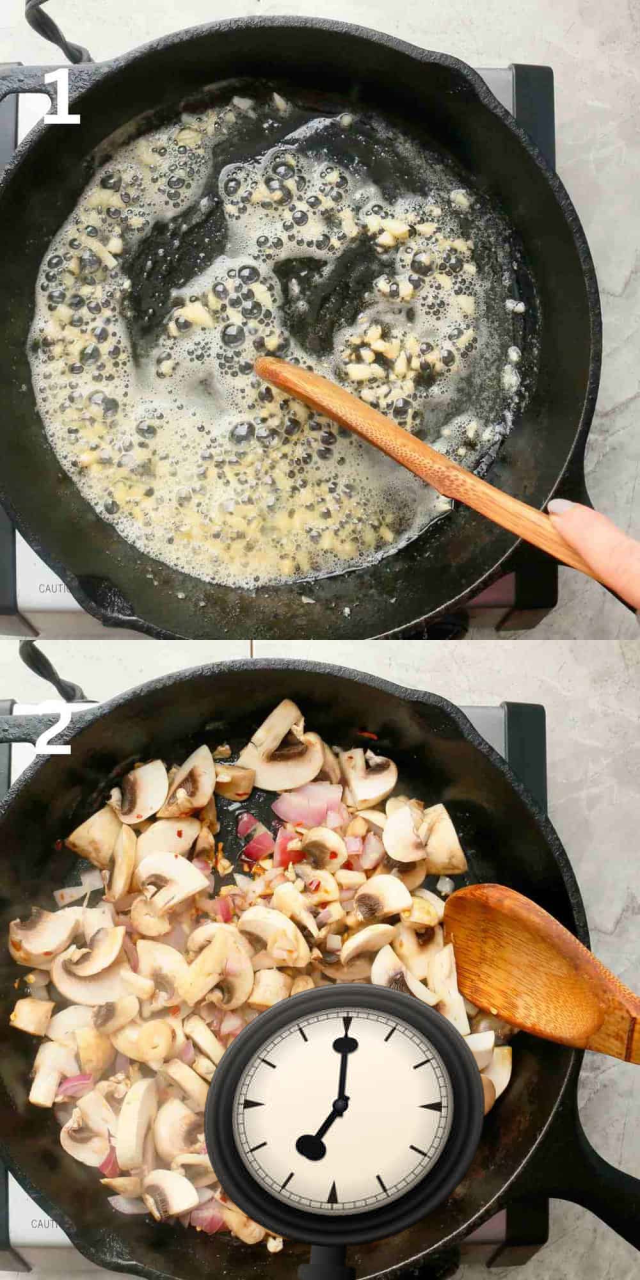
7 h 00 min
